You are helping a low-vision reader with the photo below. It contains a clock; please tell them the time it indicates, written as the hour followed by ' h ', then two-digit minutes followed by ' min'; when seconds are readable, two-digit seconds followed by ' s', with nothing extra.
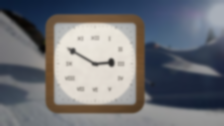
2 h 50 min
